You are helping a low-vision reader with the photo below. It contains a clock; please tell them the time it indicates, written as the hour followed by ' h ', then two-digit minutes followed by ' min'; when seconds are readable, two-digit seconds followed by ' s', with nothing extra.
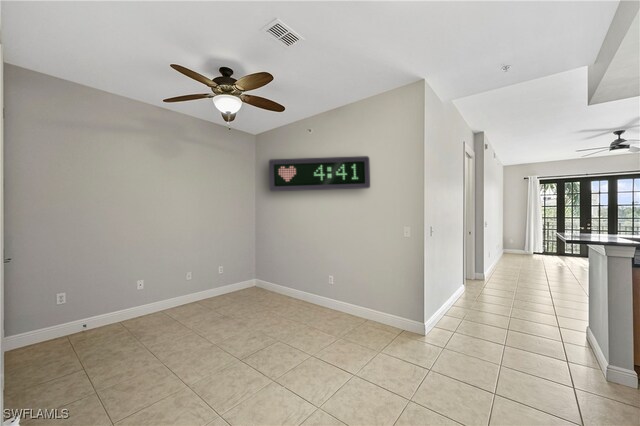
4 h 41 min
